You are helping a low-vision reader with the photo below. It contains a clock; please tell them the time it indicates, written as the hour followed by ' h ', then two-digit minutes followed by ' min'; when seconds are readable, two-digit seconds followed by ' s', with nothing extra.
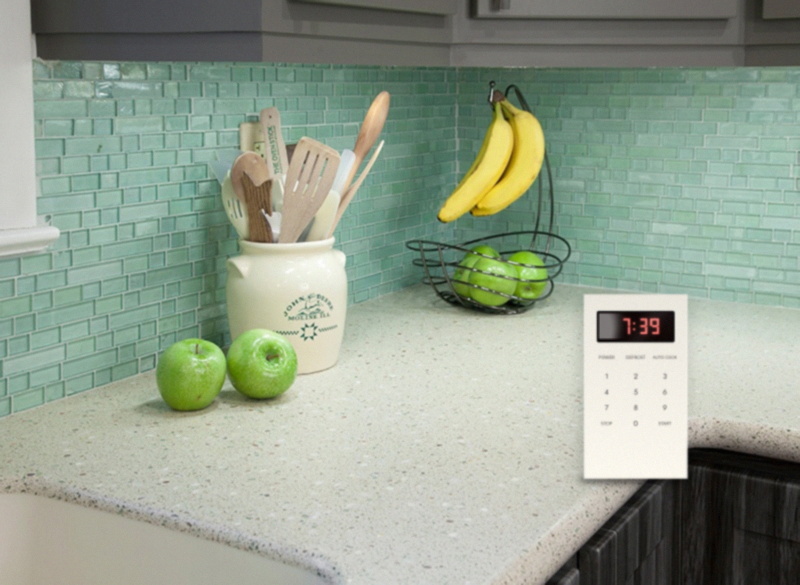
7 h 39 min
